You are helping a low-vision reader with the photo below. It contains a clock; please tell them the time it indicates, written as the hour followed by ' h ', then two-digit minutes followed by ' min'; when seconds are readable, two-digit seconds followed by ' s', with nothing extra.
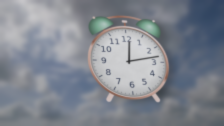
12 h 13 min
